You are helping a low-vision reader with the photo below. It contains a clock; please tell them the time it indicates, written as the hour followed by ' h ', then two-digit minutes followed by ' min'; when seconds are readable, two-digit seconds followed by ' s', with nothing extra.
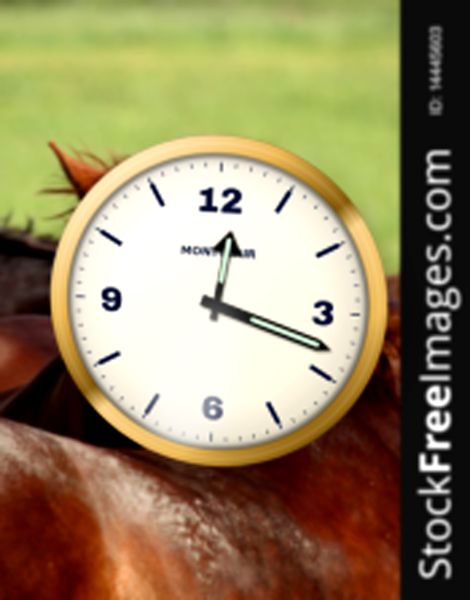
12 h 18 min
